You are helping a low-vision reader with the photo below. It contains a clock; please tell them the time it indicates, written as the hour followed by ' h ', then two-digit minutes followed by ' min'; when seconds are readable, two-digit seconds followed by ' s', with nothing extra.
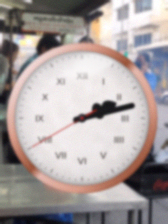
2 h 12 min 40 s
